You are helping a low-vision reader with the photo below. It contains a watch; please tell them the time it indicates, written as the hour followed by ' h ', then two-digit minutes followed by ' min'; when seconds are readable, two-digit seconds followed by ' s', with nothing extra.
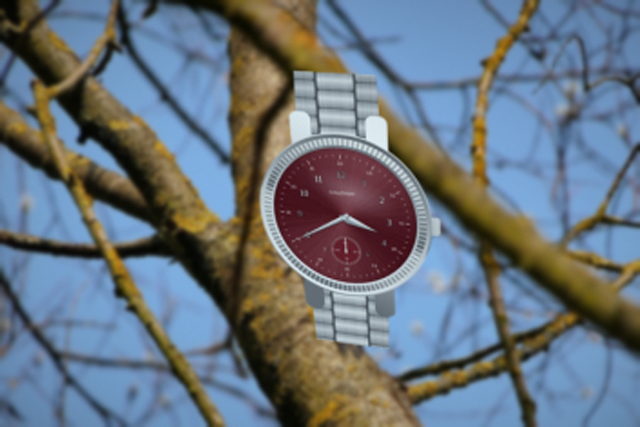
3 h 40 min
